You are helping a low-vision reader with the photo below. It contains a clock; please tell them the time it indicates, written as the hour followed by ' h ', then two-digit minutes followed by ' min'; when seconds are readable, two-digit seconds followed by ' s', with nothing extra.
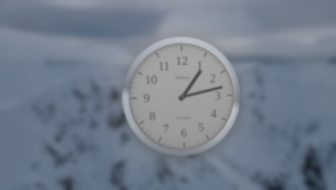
1 h 13 min
